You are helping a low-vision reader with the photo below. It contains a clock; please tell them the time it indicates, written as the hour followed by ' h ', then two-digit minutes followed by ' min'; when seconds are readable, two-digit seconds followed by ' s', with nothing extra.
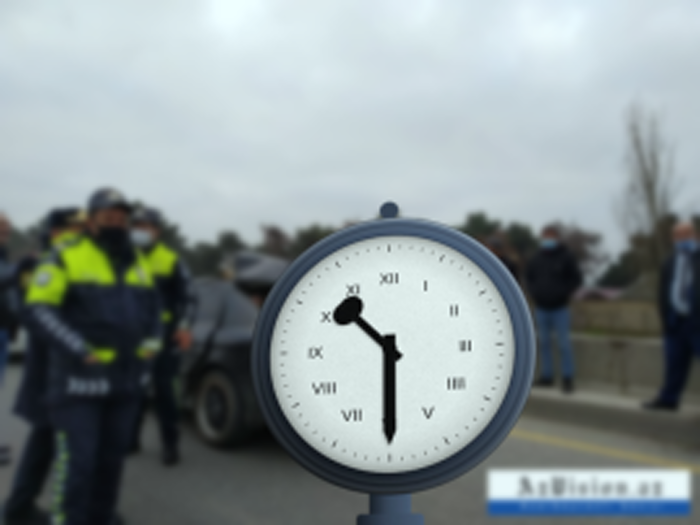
10 h 30 min
